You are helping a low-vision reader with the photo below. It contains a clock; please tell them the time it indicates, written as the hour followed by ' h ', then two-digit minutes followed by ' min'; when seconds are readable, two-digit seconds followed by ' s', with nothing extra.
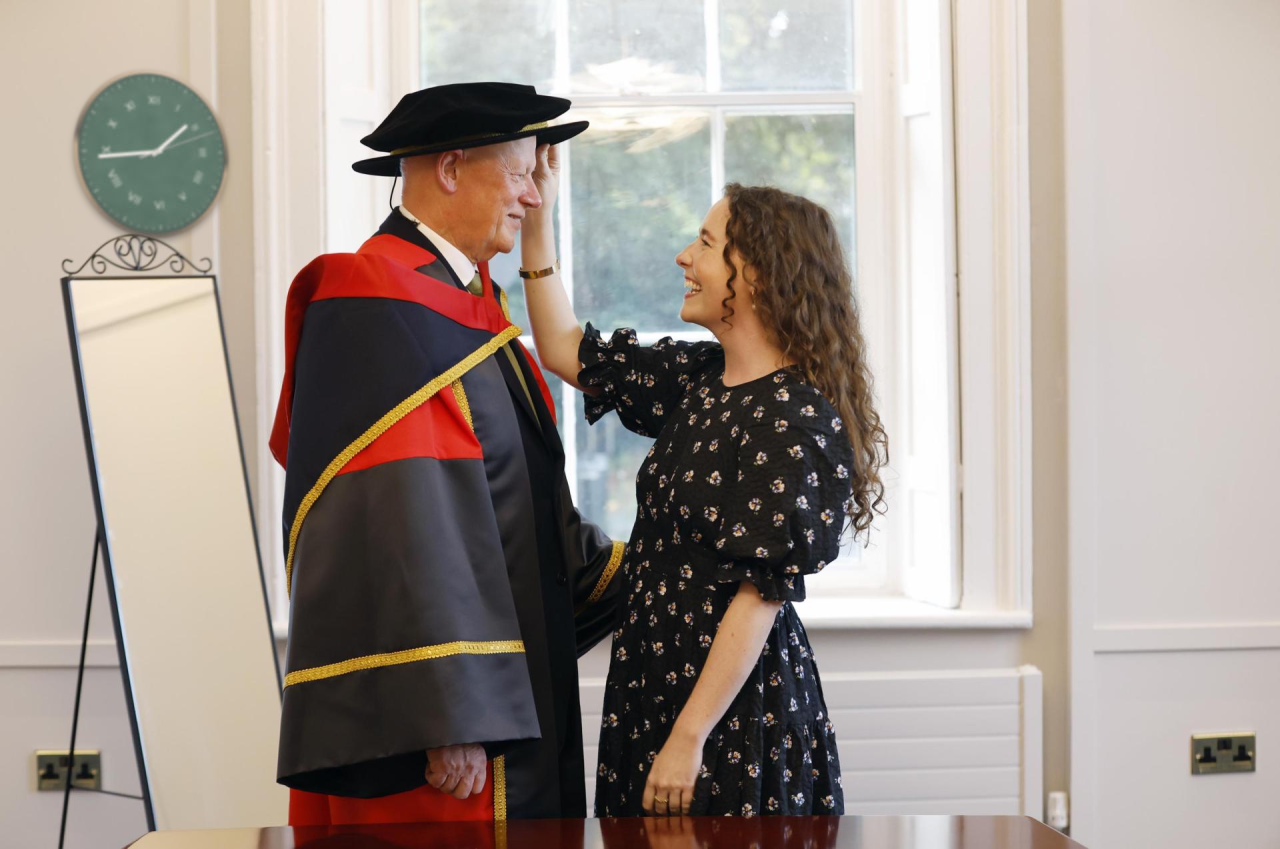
1 h 44 min 12 s
